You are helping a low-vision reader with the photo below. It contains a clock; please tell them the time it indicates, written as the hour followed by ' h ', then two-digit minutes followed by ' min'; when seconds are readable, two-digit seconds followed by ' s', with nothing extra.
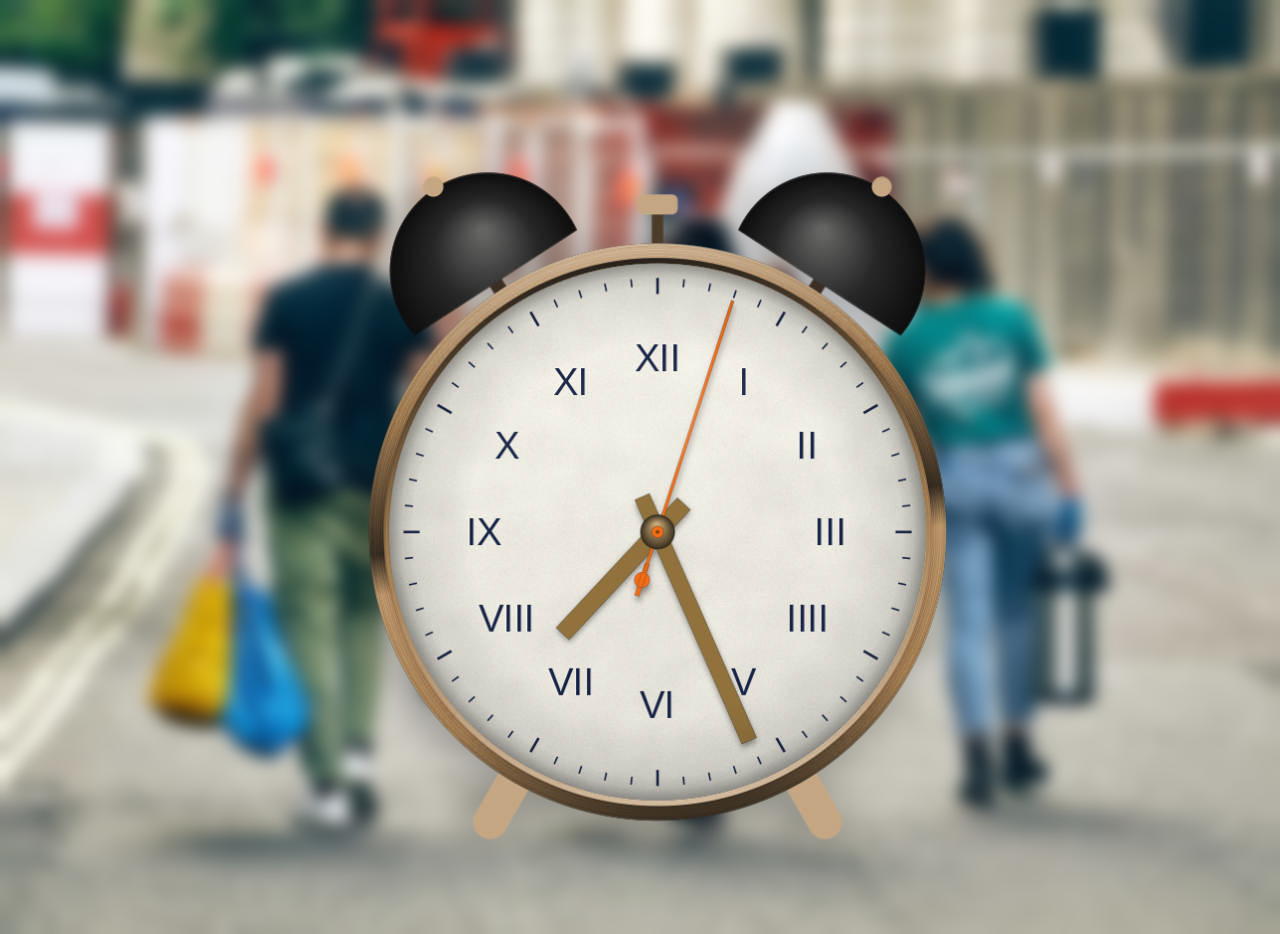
7 h 26 min 03 s
